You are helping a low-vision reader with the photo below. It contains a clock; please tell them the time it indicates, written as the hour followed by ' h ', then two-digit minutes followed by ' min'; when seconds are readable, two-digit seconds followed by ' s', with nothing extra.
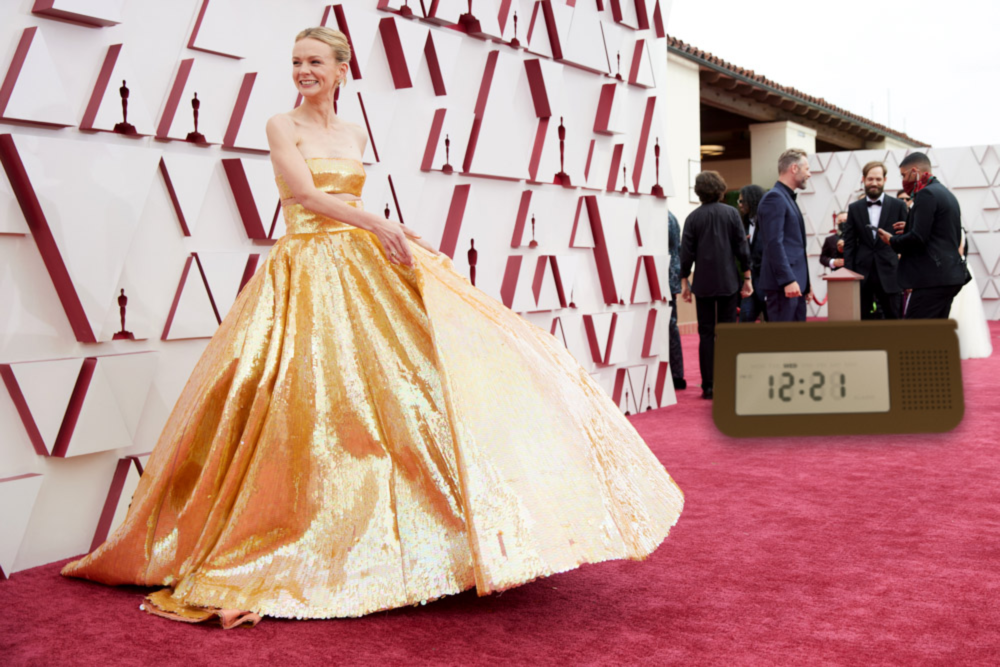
12 h 21 min
